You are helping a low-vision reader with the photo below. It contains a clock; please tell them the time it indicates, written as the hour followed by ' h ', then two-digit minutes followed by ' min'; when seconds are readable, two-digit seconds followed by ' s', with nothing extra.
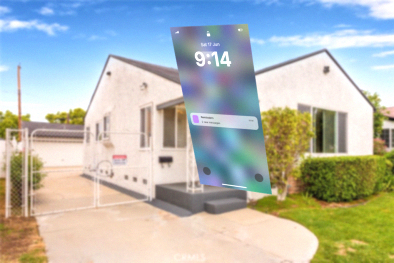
9 h 14 min
